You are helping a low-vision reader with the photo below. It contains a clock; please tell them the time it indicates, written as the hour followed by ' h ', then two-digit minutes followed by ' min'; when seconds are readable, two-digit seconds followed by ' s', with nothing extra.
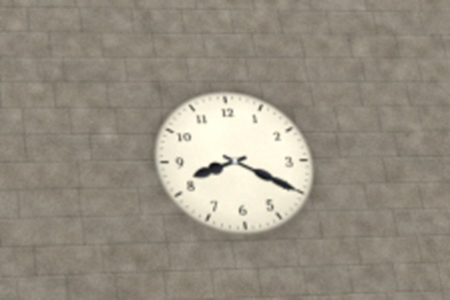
8 h 20 min
